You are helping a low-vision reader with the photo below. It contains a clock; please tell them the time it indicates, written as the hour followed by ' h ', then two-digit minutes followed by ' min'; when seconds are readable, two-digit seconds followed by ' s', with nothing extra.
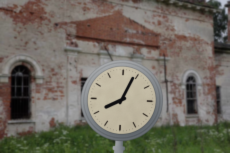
8 h 04 min
